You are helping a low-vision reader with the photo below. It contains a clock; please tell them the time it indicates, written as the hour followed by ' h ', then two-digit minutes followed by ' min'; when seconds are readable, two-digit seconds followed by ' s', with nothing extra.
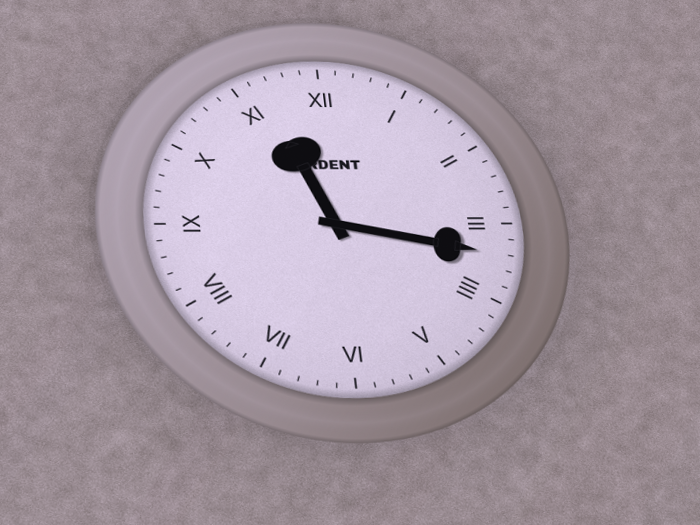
11 h 17 min
